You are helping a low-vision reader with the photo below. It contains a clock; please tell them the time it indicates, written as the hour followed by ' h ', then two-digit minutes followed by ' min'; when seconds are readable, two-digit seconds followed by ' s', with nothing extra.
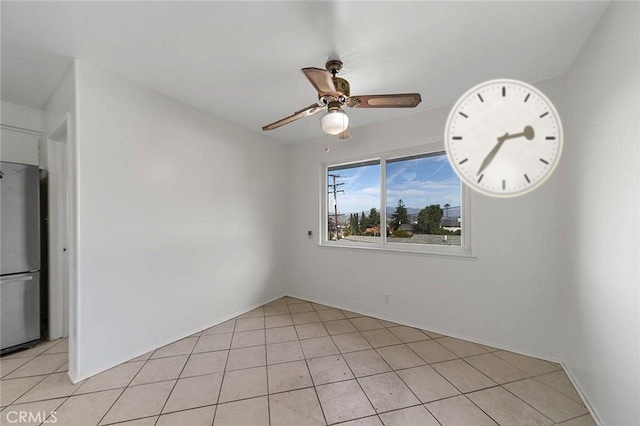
2 h 36 min
